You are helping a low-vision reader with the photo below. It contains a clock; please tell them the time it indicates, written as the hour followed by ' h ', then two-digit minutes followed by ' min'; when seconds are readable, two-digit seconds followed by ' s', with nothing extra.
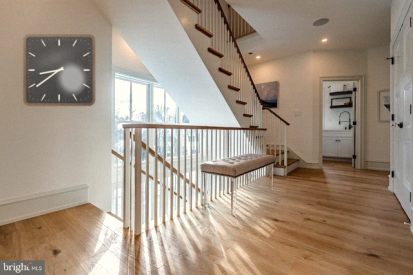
8 h 39 min
